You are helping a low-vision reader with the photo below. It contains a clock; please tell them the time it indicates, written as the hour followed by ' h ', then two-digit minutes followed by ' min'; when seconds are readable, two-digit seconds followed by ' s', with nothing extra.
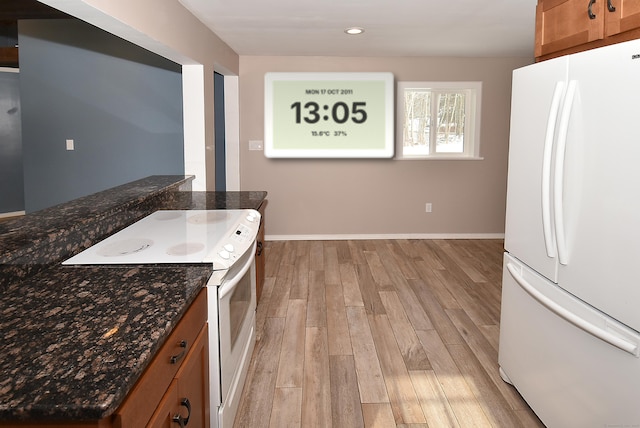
13 h 05 min
